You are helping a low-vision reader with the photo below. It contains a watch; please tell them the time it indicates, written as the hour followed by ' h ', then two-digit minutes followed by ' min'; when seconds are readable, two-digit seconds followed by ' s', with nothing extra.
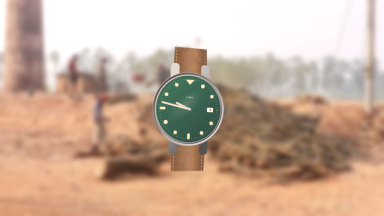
9 h 47 min
